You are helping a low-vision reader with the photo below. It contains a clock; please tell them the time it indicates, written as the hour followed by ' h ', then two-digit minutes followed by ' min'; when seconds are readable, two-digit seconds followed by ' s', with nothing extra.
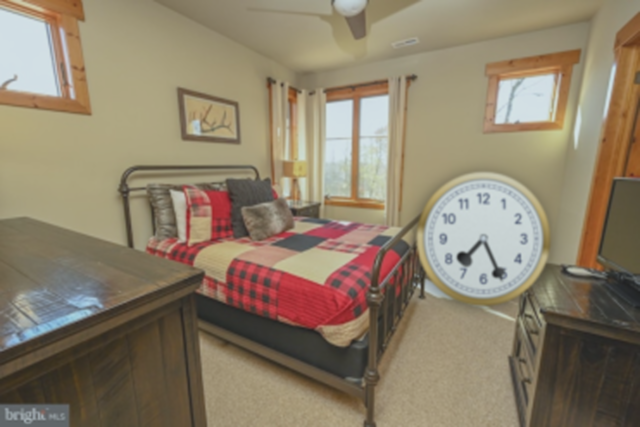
7 h 26 min
